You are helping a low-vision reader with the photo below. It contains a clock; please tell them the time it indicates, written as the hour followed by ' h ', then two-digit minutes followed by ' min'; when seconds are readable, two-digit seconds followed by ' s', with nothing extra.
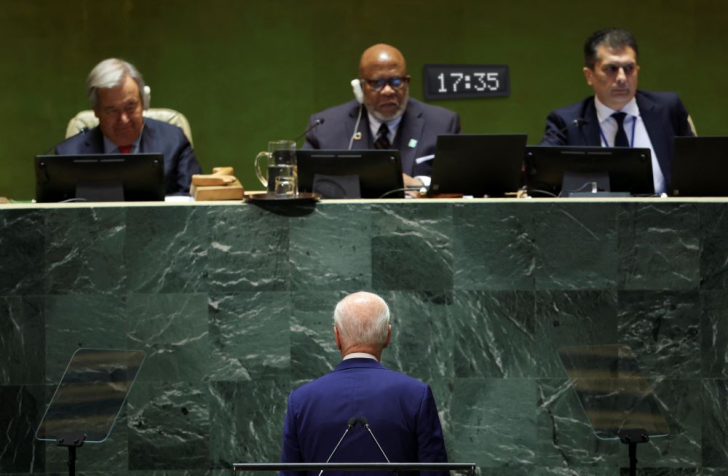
17 h 35 min
